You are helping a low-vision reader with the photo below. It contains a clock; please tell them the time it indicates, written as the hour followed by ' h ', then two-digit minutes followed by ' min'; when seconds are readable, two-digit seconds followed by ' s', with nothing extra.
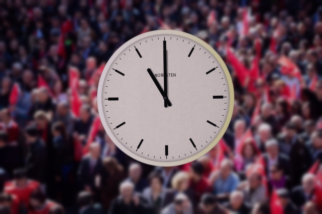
11 h 00 min
